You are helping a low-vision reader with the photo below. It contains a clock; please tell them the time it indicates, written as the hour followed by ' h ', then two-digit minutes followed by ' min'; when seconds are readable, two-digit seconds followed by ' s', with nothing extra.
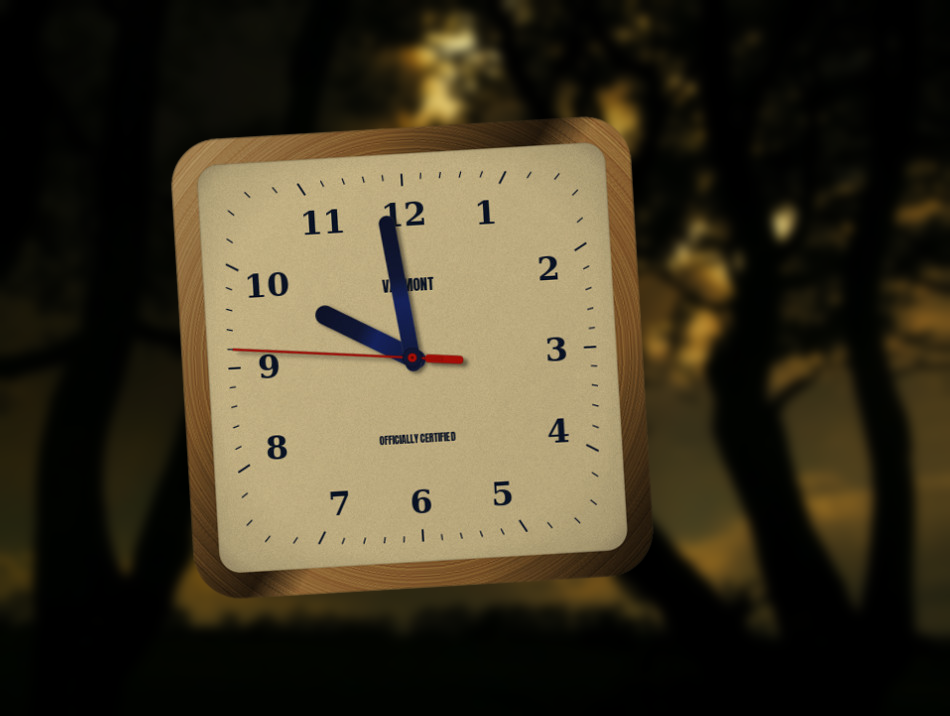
9 h 58 min 46 s
